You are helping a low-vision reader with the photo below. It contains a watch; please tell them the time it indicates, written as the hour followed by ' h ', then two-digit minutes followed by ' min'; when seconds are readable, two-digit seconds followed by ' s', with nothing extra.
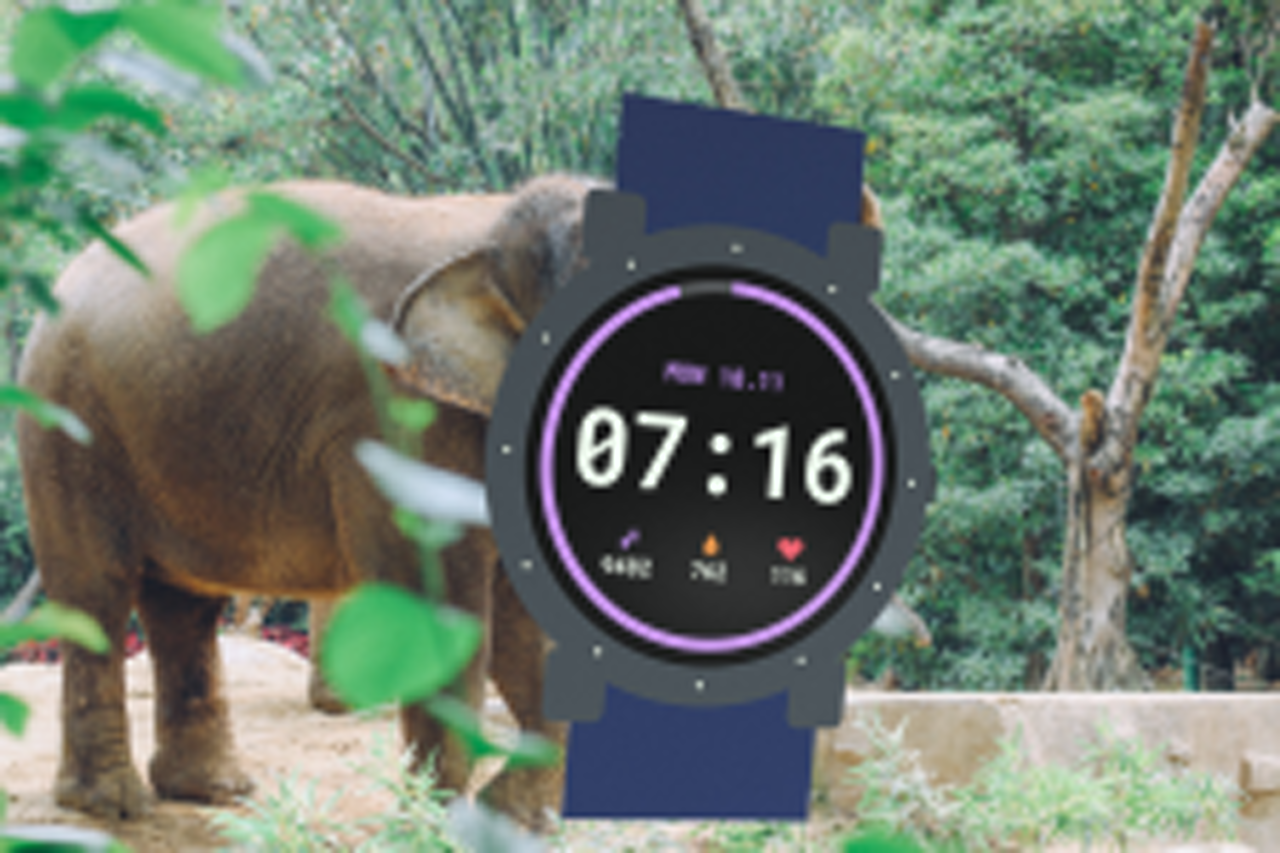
7 h 16 min
